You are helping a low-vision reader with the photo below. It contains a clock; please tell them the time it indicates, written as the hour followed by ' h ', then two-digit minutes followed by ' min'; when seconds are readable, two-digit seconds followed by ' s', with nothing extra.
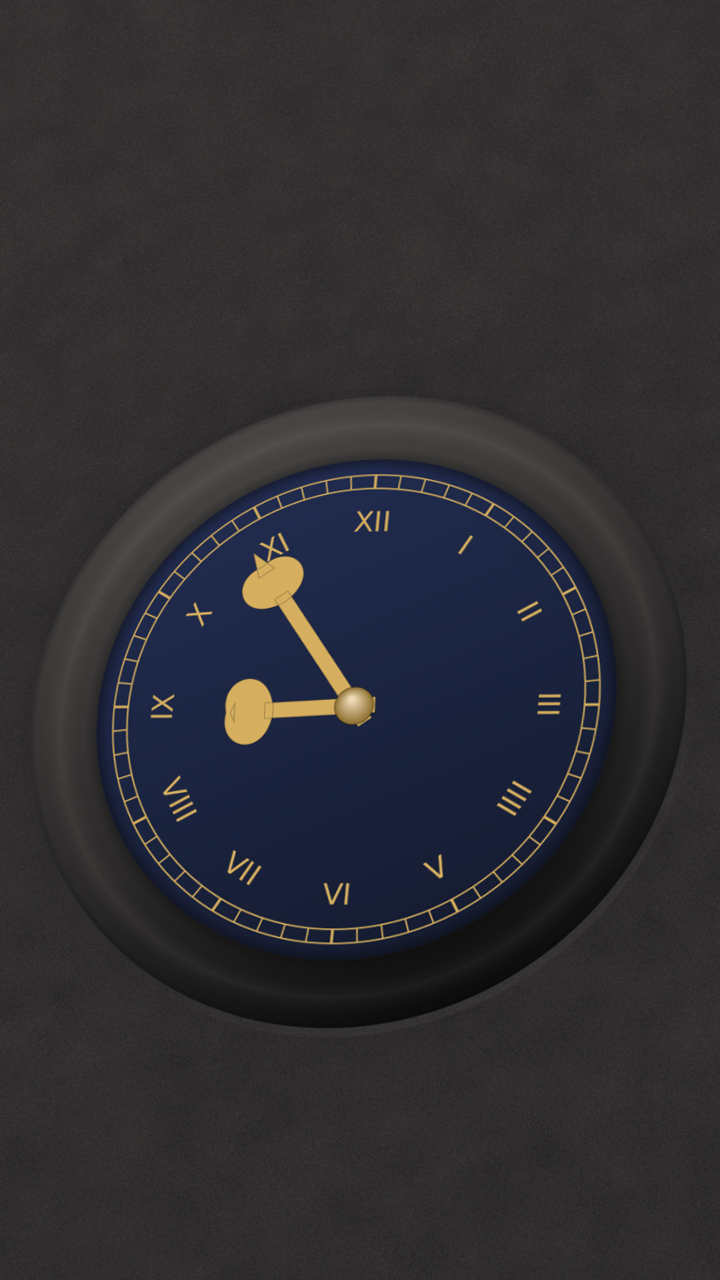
8 h 54 min
